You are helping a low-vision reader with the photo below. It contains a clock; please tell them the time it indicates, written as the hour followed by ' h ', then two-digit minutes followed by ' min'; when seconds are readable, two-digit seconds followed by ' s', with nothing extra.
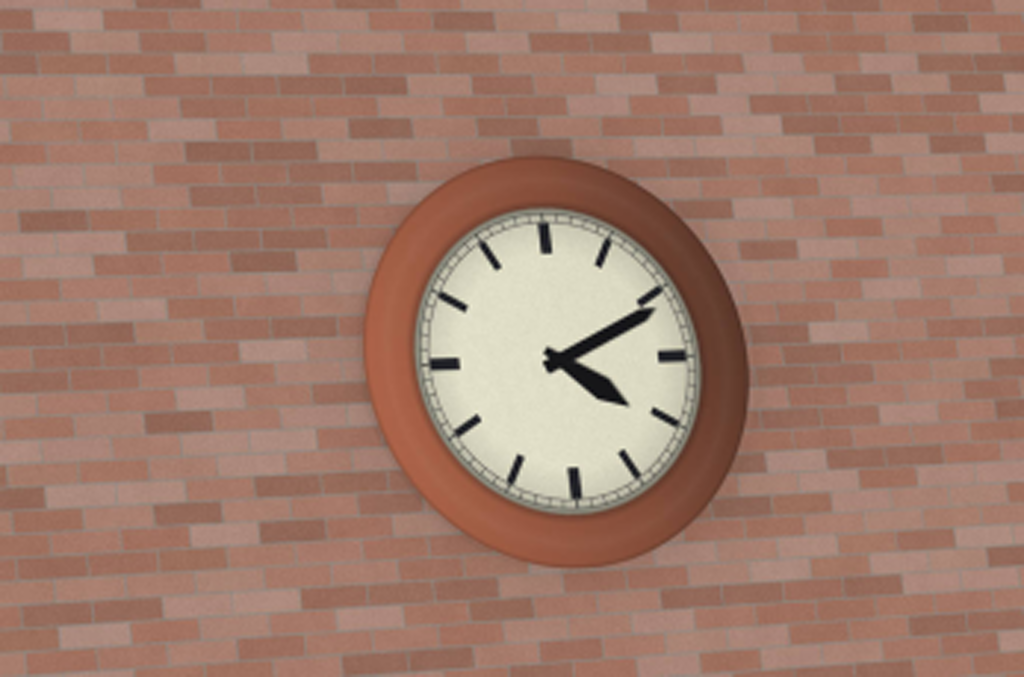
4 h 11 min
